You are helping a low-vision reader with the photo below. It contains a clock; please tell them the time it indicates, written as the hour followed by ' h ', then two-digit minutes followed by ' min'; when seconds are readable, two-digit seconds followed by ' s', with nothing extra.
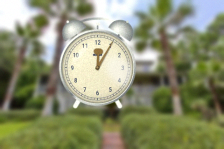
12 h 05 min
